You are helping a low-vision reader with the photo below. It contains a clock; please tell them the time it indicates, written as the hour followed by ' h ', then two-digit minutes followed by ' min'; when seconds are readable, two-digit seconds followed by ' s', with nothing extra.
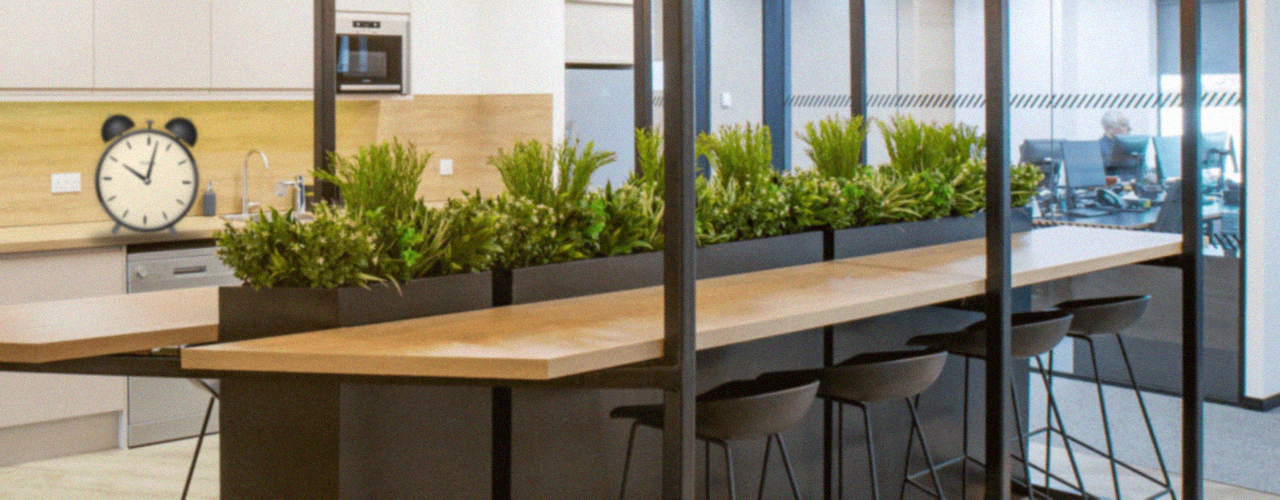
10 h 02 min
